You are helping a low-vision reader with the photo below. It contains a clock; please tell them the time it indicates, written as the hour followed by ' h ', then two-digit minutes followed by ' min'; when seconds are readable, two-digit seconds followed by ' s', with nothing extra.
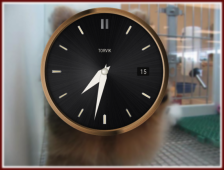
7 h 32 min
